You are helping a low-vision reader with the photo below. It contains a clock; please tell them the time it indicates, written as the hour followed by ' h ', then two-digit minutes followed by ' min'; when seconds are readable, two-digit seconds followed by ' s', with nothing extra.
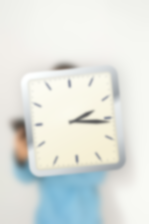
2 h 16 min
